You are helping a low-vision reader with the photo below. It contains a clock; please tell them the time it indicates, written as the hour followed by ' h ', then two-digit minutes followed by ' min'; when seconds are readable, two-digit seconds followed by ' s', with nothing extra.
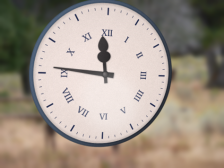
11 h 46 min
